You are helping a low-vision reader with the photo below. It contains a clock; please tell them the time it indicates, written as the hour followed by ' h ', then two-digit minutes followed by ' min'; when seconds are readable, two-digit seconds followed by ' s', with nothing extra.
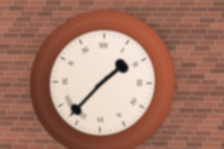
1 h 37 min
